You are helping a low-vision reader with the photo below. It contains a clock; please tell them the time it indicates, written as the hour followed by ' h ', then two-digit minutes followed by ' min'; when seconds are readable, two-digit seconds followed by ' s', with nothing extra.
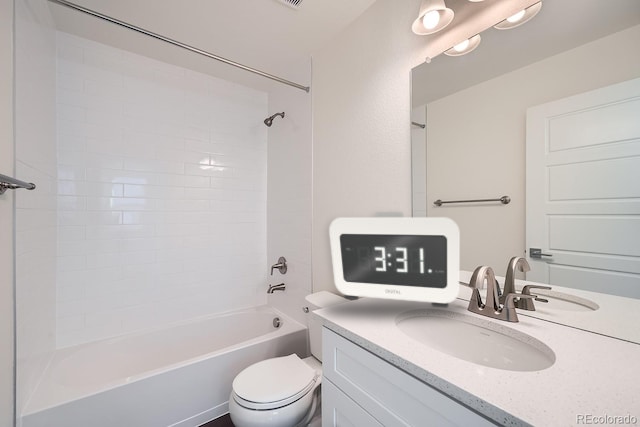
3 h 31 min
